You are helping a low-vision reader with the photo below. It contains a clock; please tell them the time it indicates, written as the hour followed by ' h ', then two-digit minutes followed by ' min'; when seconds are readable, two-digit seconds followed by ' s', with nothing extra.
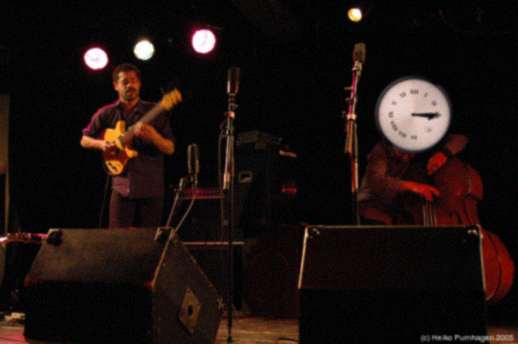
3 h 15 min
